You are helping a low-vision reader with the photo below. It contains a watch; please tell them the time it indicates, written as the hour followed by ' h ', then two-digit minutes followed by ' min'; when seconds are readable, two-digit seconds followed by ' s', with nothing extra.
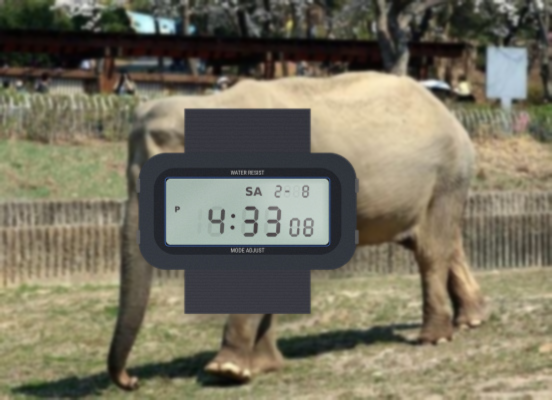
4 h 33 min 08 s
